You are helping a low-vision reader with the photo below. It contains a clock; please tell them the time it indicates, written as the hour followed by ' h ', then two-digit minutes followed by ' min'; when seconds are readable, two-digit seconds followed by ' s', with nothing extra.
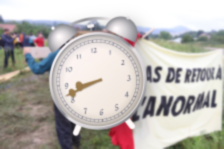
8 h 42 min
